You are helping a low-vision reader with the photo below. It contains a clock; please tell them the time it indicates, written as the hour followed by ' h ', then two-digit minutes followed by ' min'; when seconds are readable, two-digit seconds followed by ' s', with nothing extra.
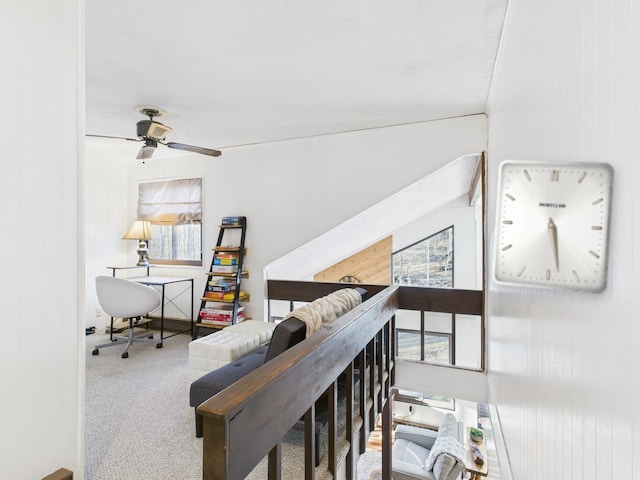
5 h 28 min
